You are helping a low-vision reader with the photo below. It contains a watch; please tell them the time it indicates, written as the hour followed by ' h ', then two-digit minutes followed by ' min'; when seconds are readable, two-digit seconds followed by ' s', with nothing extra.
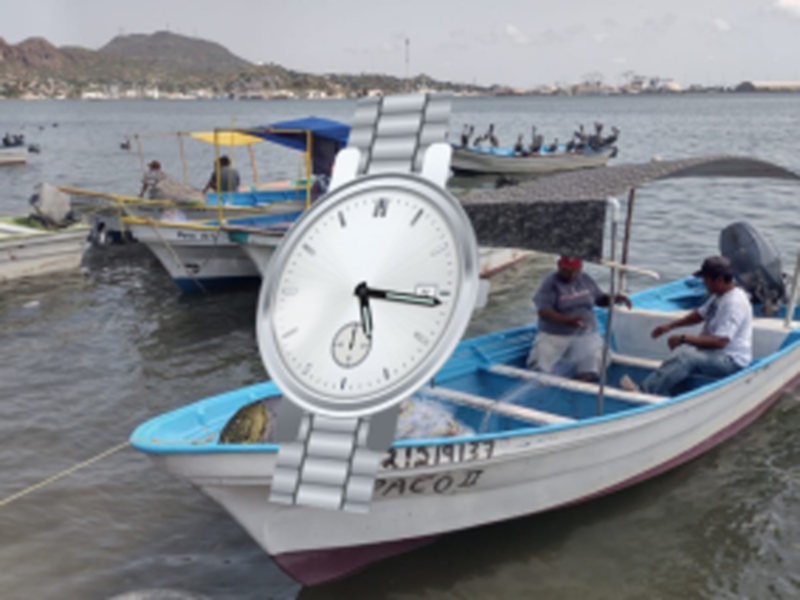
5 h 16 min
